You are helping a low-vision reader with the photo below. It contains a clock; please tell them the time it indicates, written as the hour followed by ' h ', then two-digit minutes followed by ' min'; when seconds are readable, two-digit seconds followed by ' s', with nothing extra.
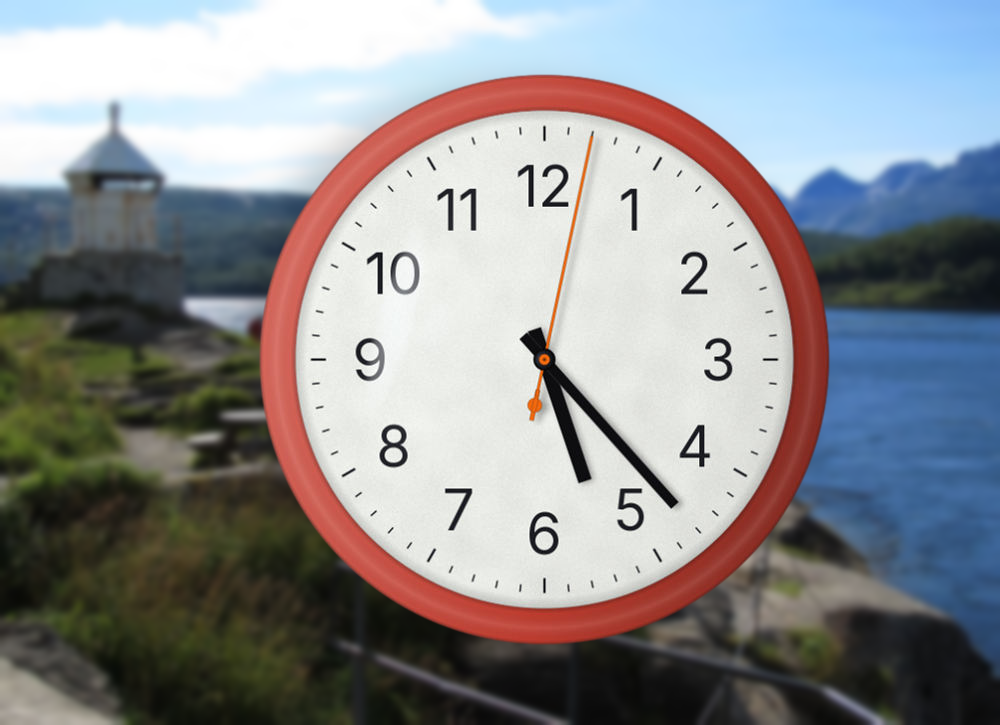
5 h 23 min 02 s
